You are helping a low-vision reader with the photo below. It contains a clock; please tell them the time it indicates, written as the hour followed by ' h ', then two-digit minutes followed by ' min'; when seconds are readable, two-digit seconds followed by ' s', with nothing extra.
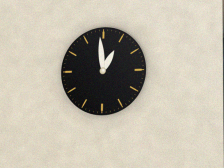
12 h 59 min
